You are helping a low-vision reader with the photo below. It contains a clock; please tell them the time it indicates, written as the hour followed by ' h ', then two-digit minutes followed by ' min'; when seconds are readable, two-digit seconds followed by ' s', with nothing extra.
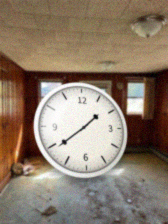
1 h 39 min
